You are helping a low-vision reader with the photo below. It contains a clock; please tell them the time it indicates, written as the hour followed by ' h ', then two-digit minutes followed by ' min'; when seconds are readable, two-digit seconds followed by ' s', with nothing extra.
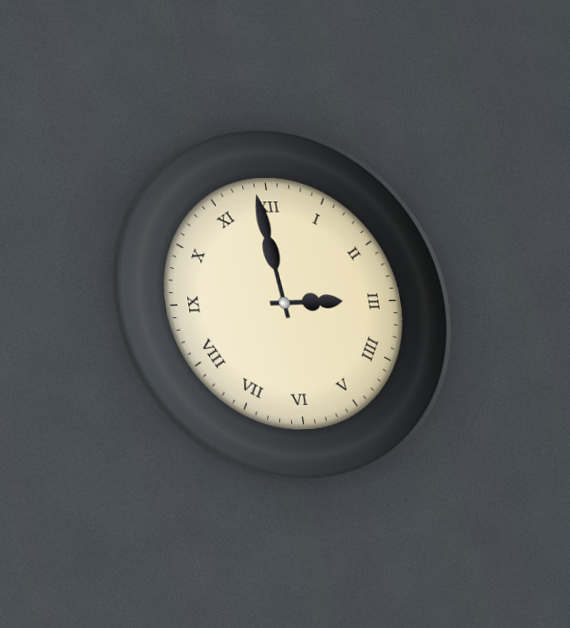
2 h 59 min
